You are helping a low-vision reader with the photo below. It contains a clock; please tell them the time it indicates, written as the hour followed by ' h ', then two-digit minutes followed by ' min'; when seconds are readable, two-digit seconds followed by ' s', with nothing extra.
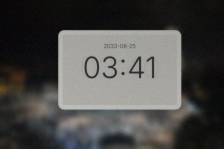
3 h 41 min
